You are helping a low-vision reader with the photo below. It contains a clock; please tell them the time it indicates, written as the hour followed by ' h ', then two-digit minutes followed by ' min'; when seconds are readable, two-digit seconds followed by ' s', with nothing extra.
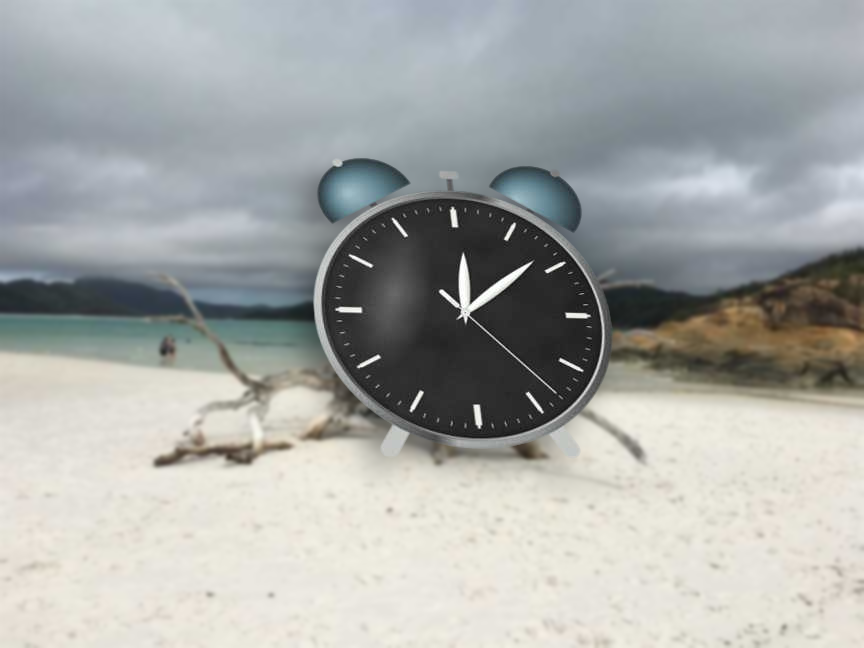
12 h 08 min 23 s
